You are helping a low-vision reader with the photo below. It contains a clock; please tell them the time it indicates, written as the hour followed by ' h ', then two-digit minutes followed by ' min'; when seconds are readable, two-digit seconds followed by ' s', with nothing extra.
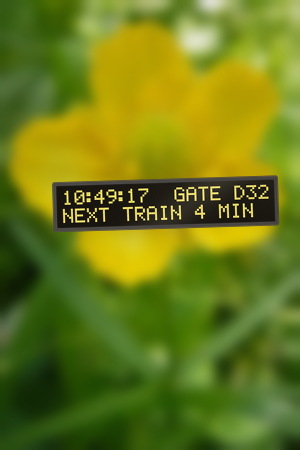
10 h 49 min 17 s
